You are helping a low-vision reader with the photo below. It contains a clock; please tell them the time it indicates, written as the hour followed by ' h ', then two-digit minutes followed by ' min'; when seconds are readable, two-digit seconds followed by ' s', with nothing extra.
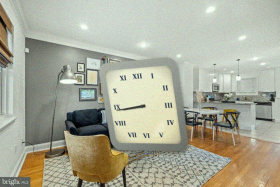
8 h 44 min
